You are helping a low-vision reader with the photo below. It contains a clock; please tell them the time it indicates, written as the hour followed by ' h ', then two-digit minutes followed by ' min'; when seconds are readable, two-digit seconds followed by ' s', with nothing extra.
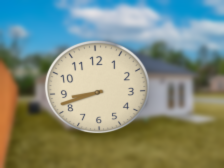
8 h 42 min
